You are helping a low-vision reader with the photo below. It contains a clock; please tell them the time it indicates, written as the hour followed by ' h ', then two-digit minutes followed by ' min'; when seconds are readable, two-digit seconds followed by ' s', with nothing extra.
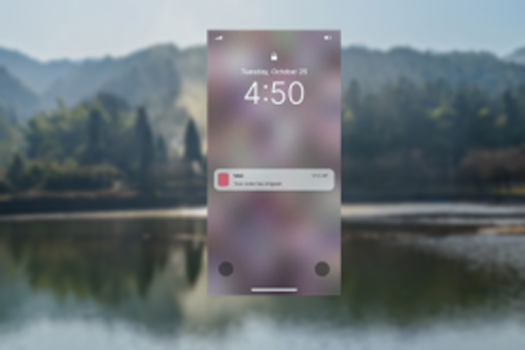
4 h 50 min
